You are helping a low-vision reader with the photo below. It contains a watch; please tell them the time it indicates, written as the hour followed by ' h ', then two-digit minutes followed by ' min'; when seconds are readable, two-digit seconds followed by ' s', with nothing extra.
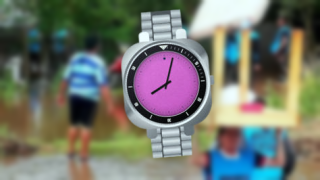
8 h 03 min
